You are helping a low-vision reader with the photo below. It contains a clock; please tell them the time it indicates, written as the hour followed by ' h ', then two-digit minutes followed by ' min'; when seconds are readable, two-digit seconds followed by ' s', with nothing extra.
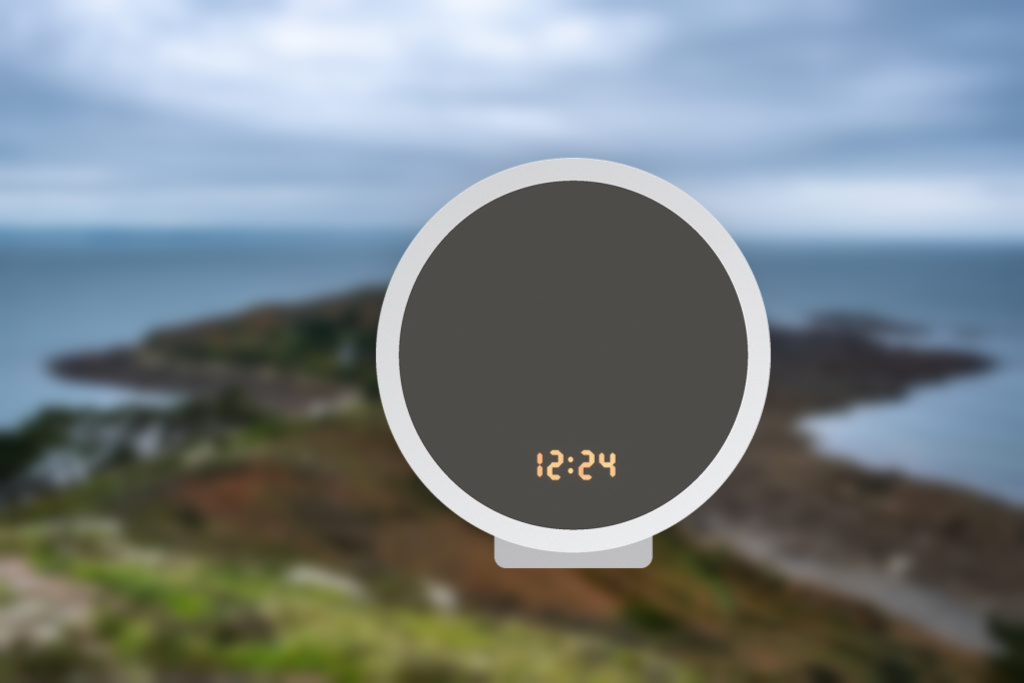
12 h 24 min
